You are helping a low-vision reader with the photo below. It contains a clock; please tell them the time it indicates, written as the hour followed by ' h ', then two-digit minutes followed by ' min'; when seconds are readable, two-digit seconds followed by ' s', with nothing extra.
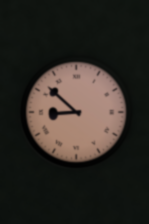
8 h 52 min
